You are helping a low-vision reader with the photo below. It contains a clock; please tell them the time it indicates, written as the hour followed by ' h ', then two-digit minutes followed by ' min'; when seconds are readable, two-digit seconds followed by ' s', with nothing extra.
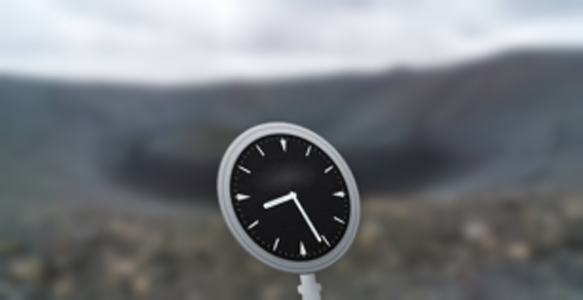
8 h 26 min
